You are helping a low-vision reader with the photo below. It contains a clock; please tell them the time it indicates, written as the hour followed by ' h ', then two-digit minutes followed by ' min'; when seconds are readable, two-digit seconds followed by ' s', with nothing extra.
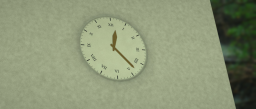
12 h 23 min
